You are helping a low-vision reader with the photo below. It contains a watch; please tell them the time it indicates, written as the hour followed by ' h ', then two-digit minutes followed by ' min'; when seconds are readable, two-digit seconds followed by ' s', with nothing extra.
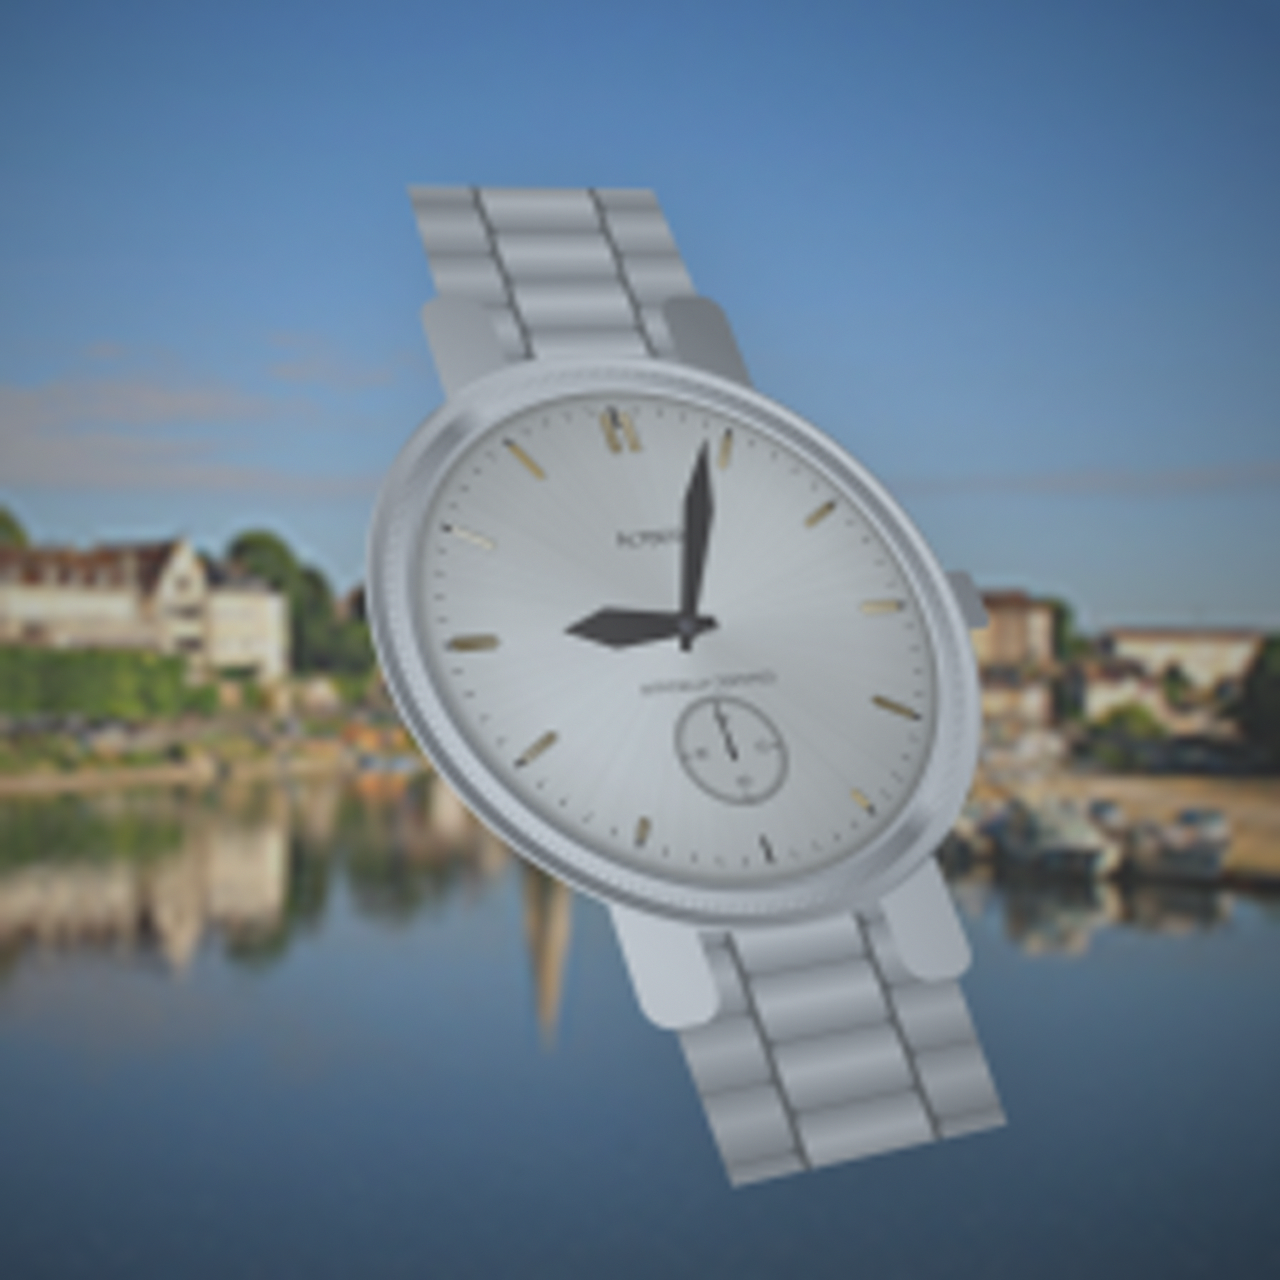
9 h 04 min
